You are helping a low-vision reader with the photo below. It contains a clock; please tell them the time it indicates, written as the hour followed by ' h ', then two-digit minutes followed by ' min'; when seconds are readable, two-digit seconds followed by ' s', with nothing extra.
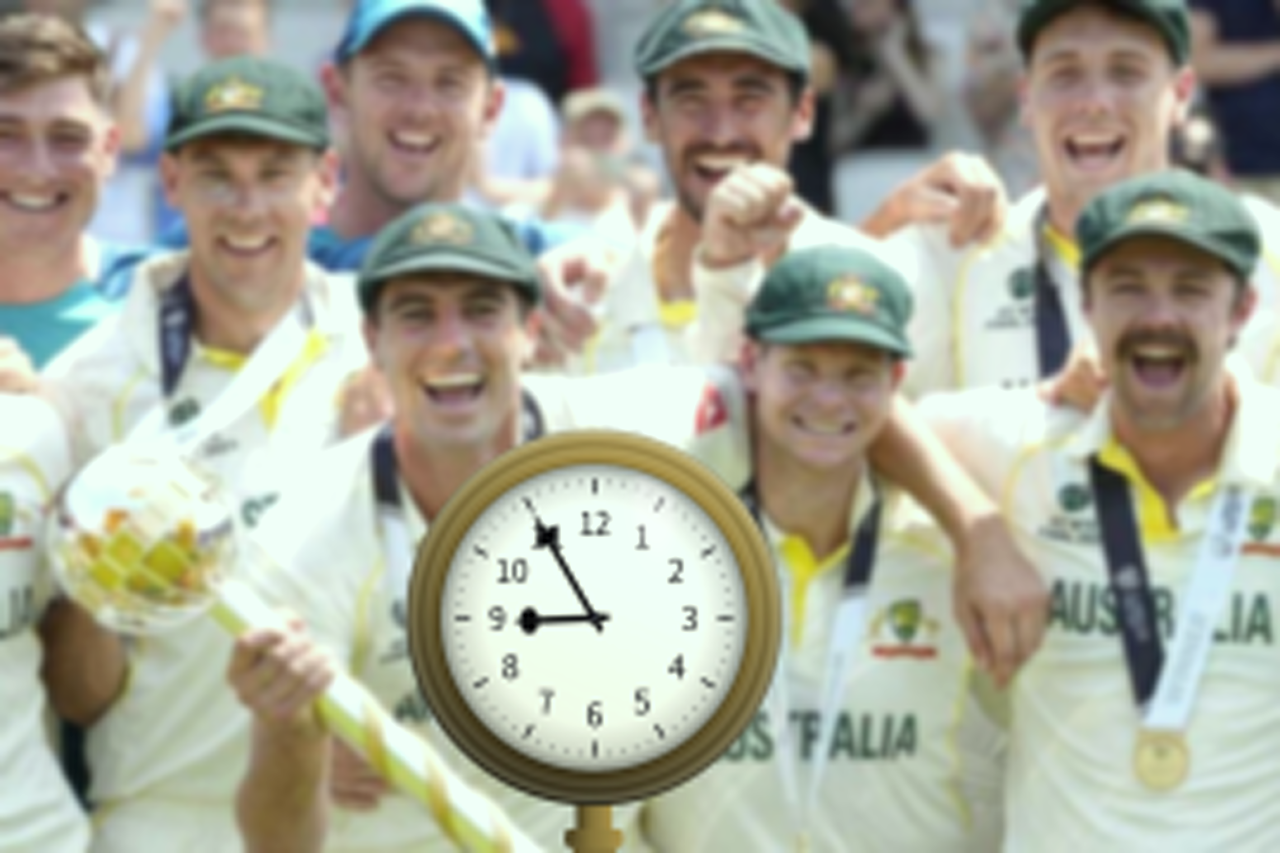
8 h 55 min
